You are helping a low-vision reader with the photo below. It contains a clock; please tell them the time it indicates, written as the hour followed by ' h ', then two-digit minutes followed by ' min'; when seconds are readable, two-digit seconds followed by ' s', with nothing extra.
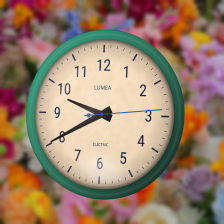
9 h 40 min 14 s
